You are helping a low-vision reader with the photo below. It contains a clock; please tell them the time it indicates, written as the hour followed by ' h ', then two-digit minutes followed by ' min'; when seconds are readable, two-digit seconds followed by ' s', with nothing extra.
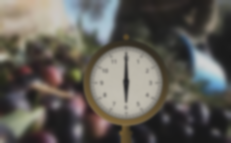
6 h 00 min
